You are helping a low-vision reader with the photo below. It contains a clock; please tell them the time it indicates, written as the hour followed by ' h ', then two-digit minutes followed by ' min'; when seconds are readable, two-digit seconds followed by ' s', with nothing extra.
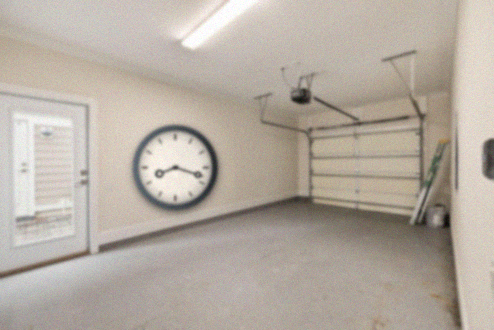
8 h 18 min
